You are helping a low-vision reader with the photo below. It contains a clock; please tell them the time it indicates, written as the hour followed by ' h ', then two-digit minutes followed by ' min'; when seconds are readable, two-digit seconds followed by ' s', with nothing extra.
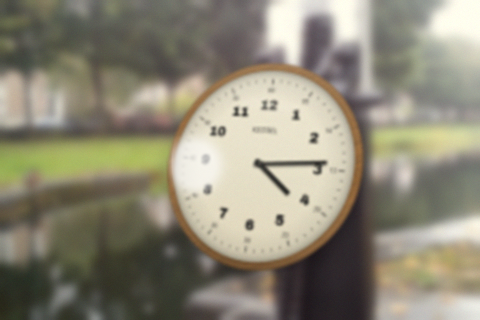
4 h 14 min
